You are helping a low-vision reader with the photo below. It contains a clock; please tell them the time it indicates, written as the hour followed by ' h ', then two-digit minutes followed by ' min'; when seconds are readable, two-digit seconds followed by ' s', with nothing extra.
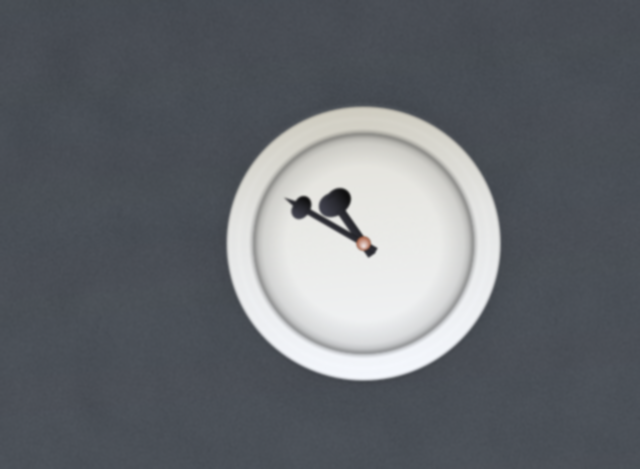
10 h 50 min
